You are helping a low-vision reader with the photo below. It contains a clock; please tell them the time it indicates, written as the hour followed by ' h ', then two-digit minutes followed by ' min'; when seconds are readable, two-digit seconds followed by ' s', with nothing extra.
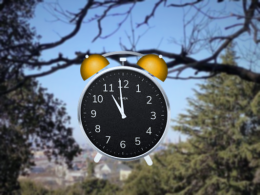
10 h 59 min
